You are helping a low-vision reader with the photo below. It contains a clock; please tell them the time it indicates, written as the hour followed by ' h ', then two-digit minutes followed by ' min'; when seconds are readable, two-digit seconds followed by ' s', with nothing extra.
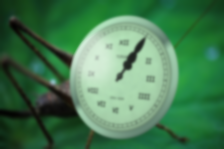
1 h 05 min
